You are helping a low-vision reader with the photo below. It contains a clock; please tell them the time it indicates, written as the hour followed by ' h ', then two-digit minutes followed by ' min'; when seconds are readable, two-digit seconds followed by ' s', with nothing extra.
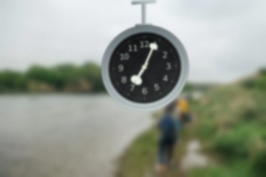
7 h 04 min
